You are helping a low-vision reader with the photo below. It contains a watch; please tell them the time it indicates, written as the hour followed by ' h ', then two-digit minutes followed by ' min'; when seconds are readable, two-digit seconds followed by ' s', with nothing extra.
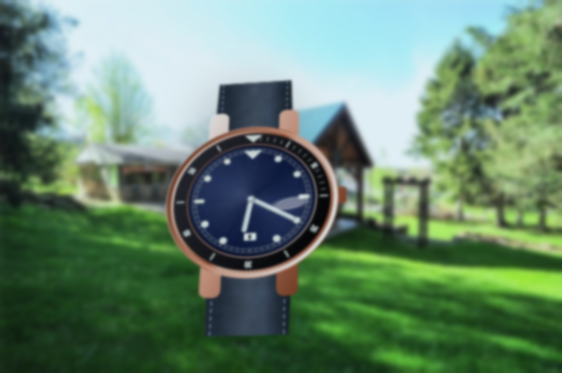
6 h 20 min
